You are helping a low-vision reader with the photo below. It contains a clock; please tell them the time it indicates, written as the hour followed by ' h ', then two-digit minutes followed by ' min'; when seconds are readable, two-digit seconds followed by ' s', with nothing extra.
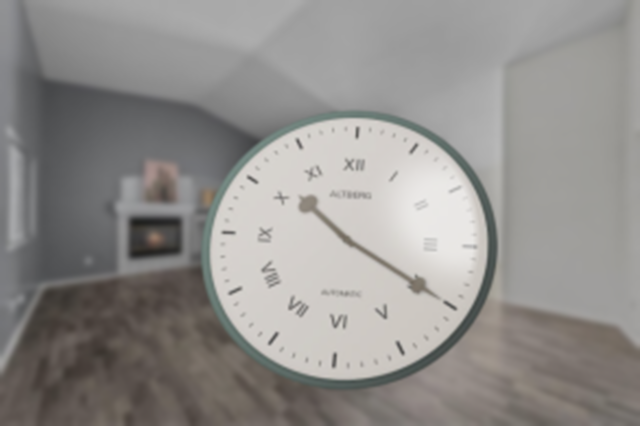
10 h 20 min
